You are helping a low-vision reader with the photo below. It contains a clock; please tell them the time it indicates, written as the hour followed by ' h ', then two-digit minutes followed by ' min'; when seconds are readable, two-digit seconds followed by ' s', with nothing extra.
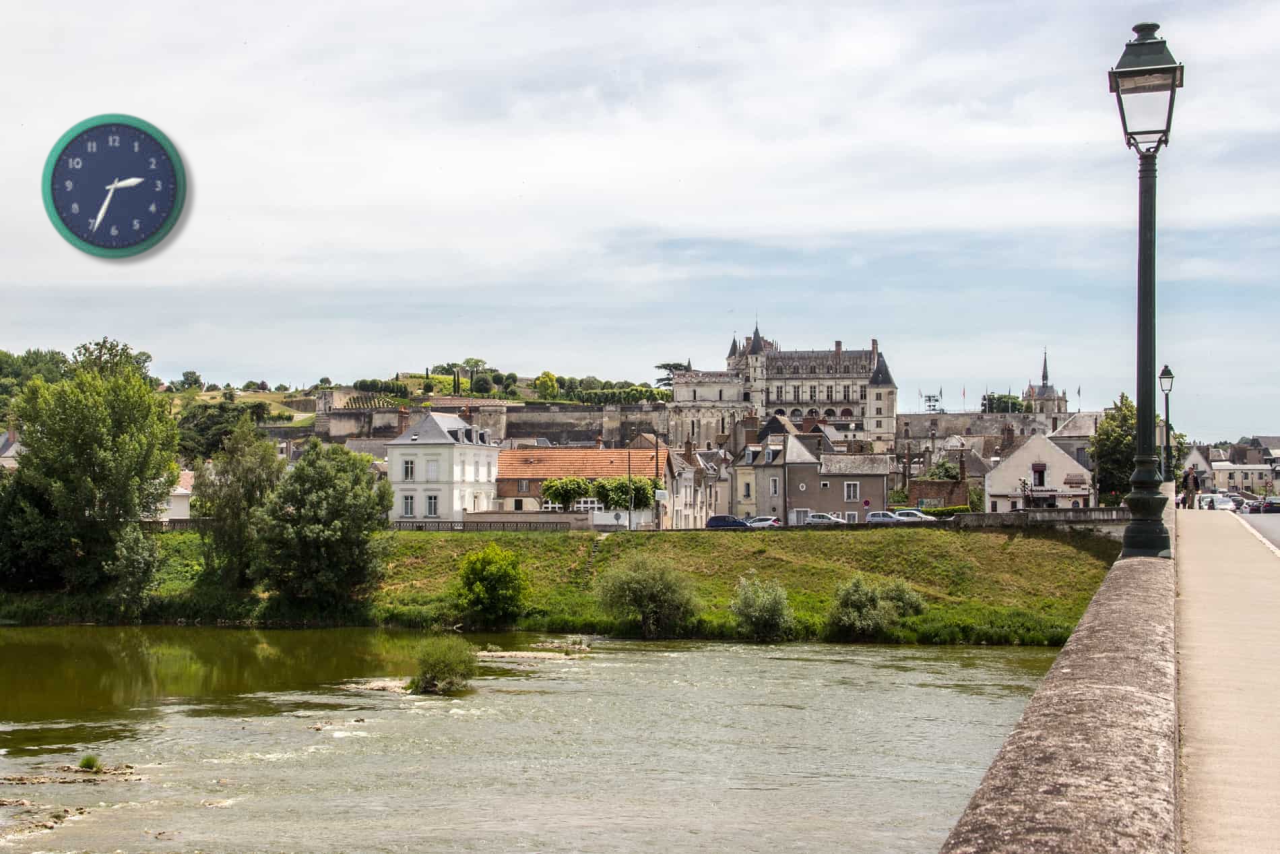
2 h 34 min
